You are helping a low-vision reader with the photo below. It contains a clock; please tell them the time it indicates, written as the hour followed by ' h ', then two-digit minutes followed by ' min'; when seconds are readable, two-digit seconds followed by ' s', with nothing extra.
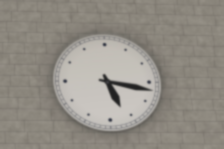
5 h 17 min
